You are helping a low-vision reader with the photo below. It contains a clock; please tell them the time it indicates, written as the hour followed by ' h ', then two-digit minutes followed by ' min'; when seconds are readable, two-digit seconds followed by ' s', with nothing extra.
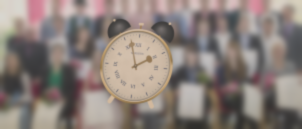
1 h 57 min
